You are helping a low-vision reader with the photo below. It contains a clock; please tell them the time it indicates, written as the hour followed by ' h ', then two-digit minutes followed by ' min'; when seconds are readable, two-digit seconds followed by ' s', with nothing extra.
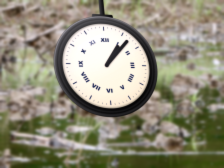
1 h 07 min
